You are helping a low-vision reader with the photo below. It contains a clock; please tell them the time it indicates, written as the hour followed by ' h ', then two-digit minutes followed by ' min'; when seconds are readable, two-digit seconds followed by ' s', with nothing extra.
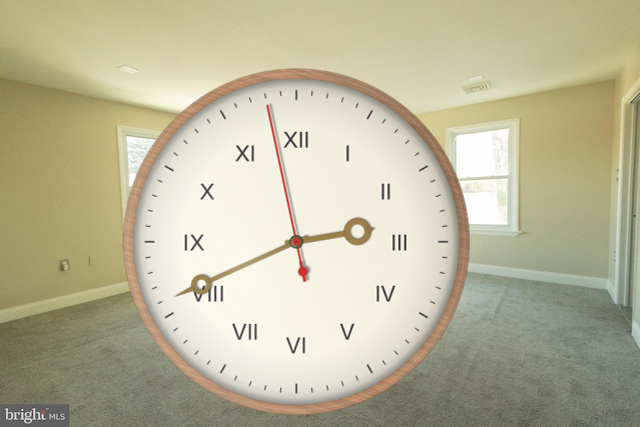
2 h 40 min 58 s
